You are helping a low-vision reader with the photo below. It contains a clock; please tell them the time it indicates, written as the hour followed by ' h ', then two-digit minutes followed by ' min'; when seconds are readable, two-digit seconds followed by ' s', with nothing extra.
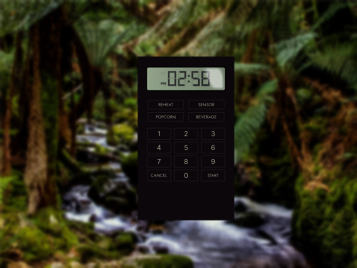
2 h 58 min
